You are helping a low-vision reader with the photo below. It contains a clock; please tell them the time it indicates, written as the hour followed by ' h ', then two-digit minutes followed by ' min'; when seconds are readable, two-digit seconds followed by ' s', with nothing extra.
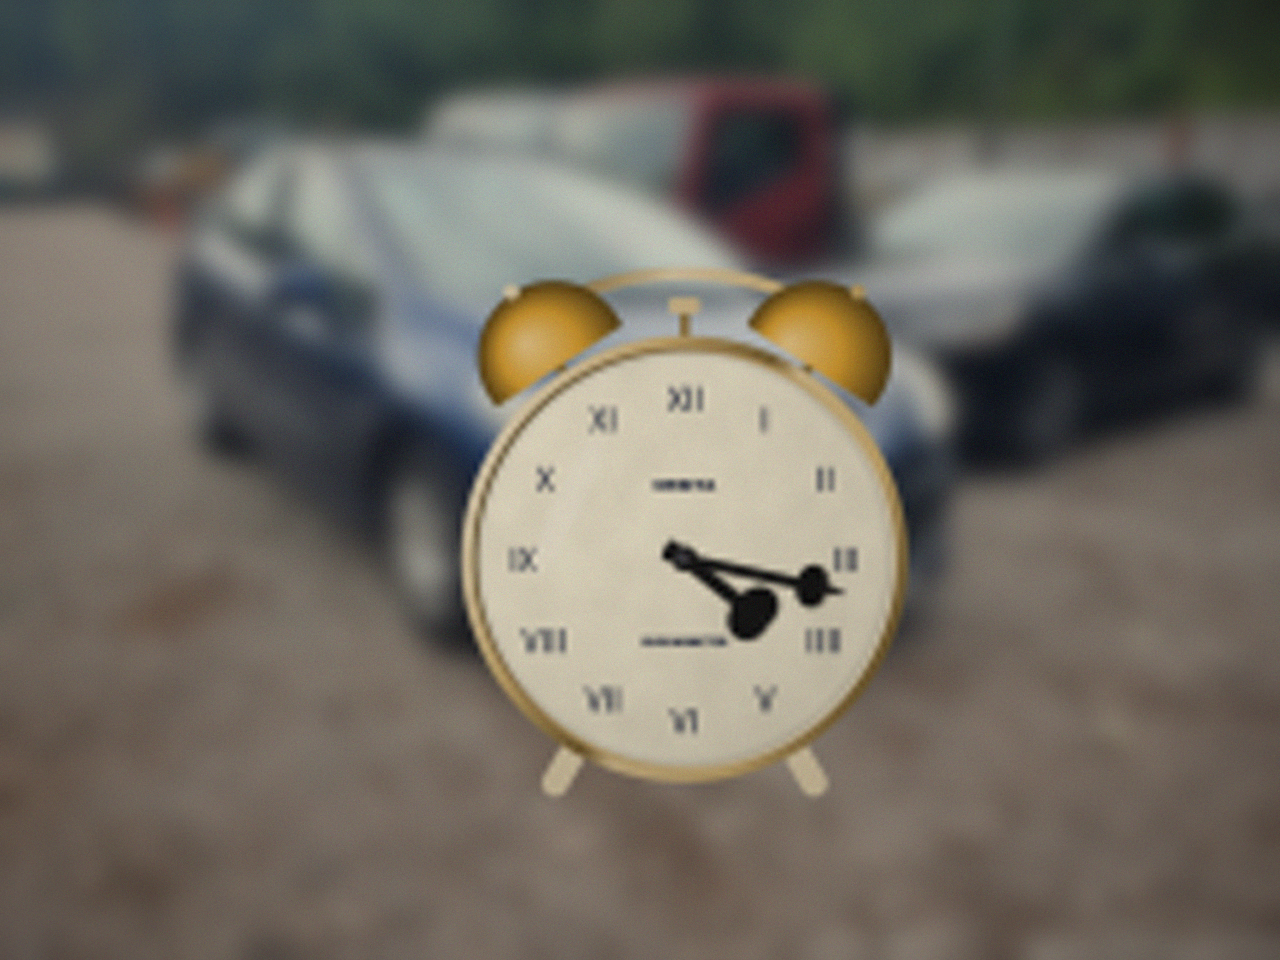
4 h 17 min
